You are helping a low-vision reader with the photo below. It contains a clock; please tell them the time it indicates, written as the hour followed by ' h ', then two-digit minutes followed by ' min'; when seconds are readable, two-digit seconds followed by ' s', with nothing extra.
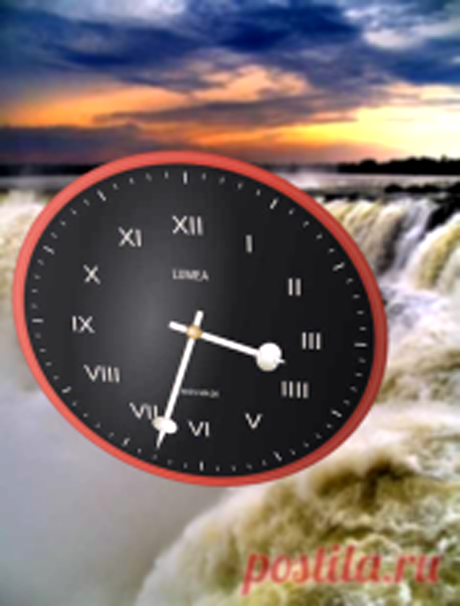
3 h 33 min
